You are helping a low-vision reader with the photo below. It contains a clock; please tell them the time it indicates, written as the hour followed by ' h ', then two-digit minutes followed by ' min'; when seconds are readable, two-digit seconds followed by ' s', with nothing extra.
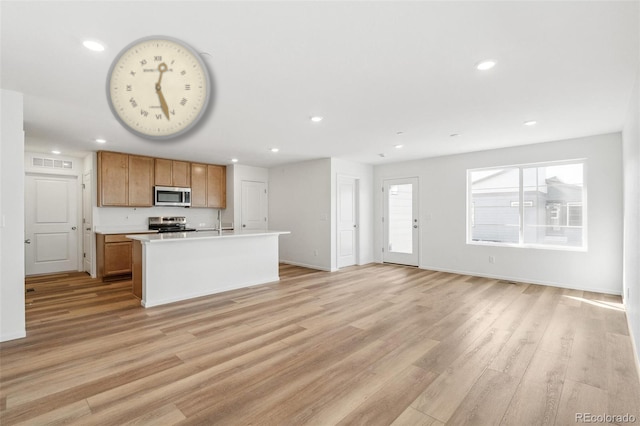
12 h 27 min
